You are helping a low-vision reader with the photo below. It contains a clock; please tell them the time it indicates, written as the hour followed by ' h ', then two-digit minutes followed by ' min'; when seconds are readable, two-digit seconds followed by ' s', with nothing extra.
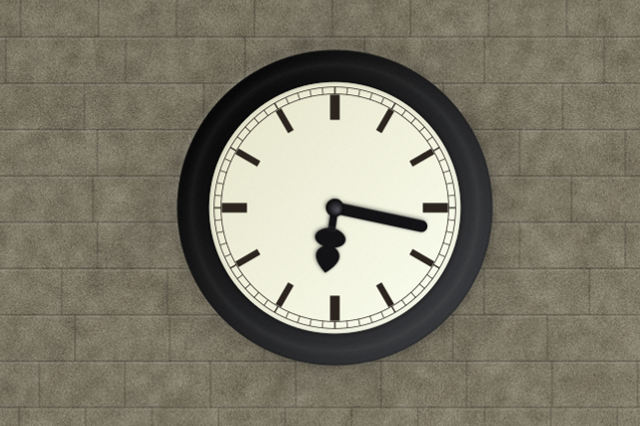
6 h 17 min
